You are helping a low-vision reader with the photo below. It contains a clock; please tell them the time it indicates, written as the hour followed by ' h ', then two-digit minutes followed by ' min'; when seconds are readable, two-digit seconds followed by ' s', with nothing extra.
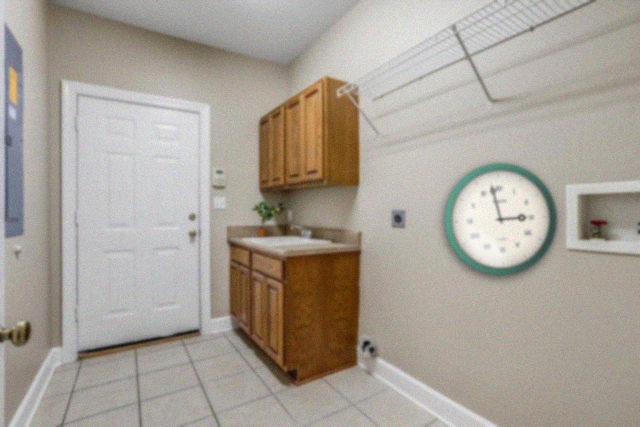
2 h 58 min
